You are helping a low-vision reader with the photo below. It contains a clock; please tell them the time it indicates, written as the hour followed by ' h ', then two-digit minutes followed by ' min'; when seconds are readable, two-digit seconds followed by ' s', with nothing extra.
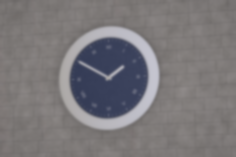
1 h 50 min
